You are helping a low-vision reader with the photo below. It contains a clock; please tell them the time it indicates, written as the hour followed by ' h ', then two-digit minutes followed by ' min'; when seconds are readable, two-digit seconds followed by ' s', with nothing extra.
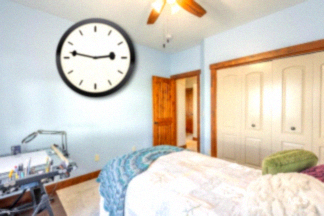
2 h 47 min
